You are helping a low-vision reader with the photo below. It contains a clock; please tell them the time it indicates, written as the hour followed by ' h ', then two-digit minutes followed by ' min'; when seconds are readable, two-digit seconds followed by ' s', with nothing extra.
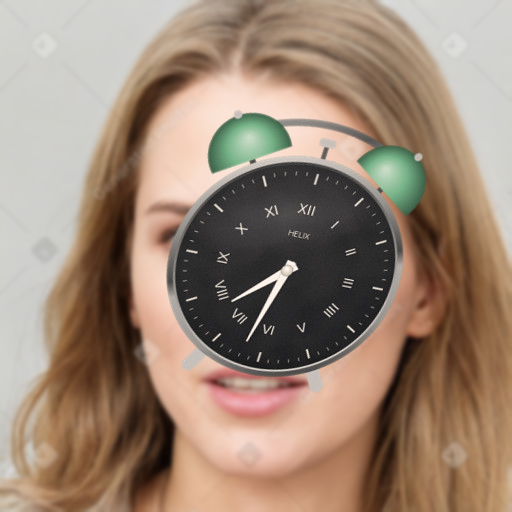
7 h 32 min
